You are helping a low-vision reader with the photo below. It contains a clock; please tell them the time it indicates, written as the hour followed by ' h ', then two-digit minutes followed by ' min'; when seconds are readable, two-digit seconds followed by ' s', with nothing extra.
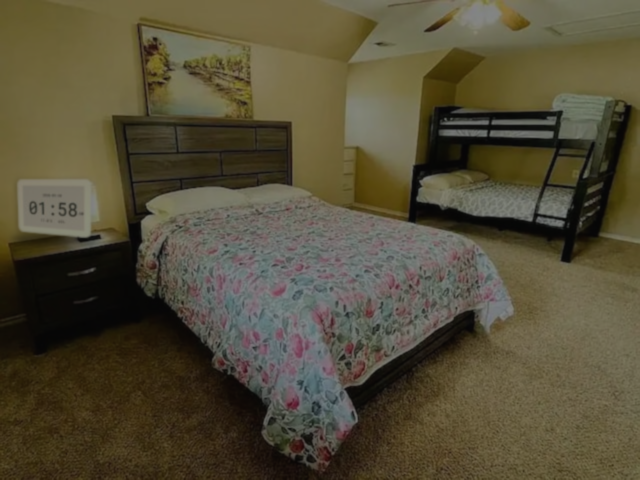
1 h 58 min
